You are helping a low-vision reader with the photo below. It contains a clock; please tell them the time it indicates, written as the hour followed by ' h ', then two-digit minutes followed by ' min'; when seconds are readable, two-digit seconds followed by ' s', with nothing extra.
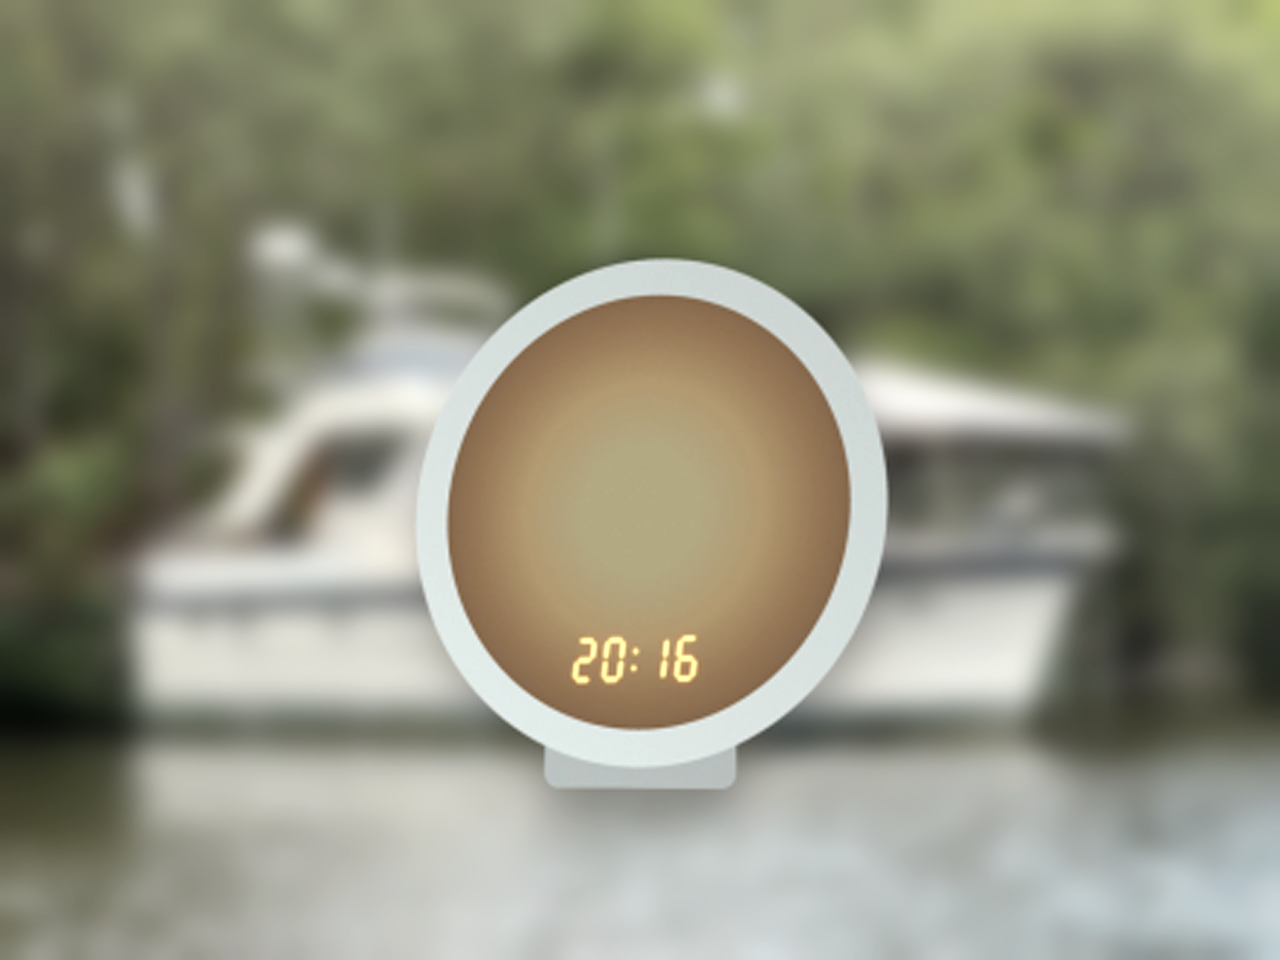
20 h 16 min
